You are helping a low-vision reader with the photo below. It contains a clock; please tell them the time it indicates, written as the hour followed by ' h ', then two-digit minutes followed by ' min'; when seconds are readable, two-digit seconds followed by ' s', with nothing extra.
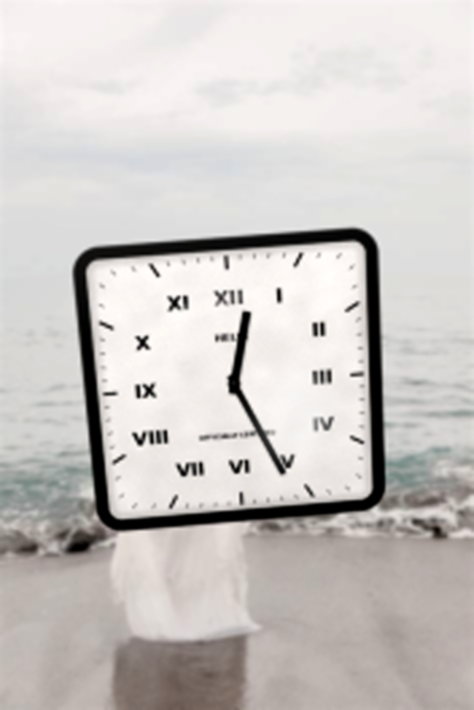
12 h 26 min
